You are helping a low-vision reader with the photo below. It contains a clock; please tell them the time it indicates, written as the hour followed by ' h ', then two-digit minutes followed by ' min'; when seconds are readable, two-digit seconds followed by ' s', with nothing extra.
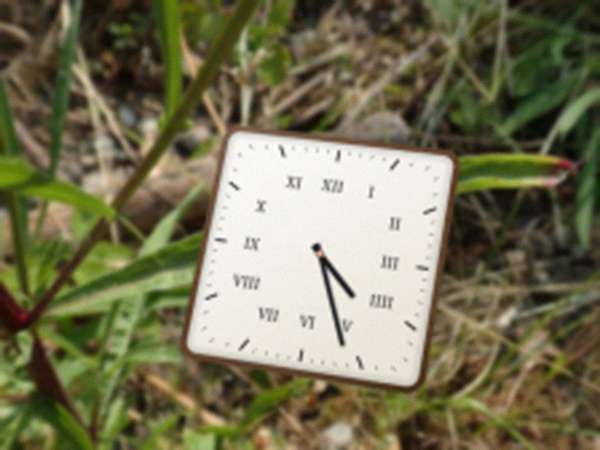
4 h 26 min
